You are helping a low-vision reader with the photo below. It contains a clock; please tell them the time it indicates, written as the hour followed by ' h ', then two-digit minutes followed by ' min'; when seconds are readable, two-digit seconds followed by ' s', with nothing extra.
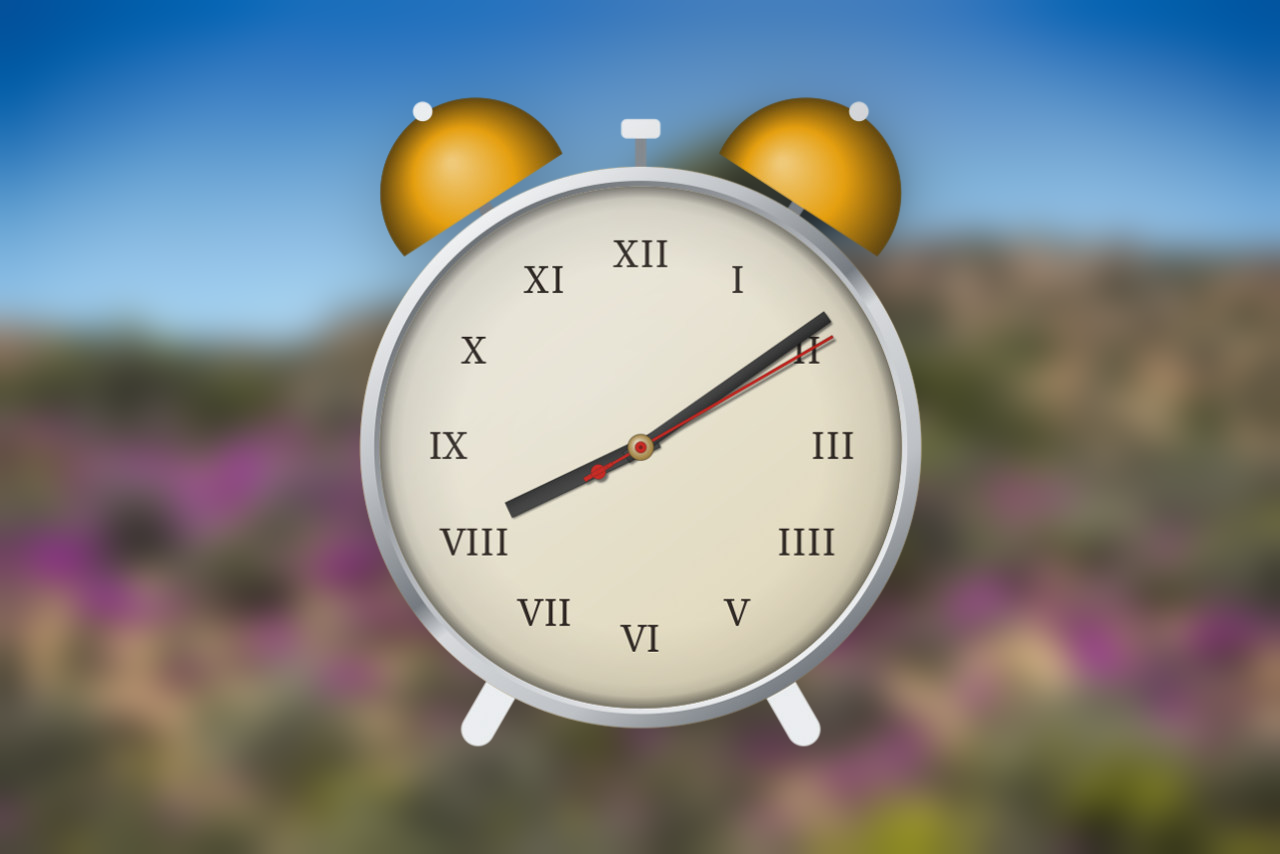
8 h 09 min 10 s
